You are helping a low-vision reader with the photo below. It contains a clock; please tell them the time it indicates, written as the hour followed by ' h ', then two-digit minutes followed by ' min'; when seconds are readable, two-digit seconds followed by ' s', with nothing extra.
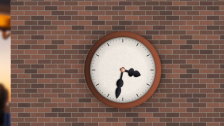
3 h 32 min
